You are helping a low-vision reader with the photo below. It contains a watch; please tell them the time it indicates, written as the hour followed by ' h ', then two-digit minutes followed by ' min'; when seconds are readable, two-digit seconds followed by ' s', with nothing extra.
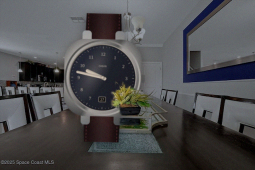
9 h 47 min
